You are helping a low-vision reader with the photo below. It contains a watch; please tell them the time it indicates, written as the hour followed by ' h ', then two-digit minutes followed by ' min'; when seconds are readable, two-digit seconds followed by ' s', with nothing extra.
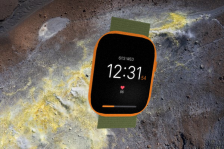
12 h 31 min
